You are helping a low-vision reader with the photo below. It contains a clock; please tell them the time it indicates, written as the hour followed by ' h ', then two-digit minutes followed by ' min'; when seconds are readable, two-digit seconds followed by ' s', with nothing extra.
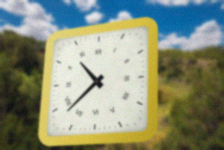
10 h 38 min
